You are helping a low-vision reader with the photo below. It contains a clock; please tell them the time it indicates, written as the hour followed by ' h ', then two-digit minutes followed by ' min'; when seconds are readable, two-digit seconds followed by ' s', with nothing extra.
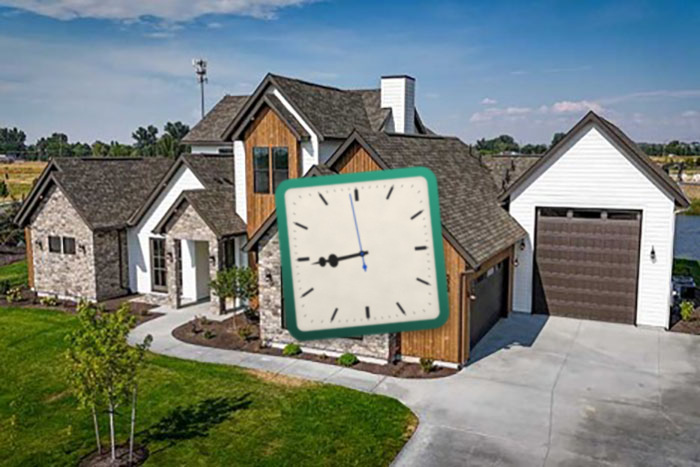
8 h 43 min 59 s
